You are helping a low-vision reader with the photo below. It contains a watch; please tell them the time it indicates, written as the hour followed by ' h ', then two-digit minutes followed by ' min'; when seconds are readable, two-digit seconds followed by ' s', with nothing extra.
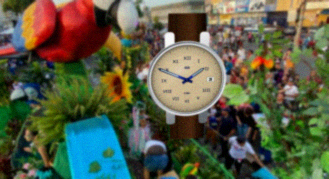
1 h 49 min
